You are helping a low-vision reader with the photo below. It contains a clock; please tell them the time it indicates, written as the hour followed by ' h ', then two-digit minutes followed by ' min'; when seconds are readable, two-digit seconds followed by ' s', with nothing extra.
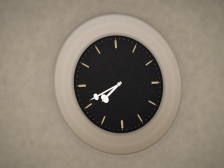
7 h 41 min
